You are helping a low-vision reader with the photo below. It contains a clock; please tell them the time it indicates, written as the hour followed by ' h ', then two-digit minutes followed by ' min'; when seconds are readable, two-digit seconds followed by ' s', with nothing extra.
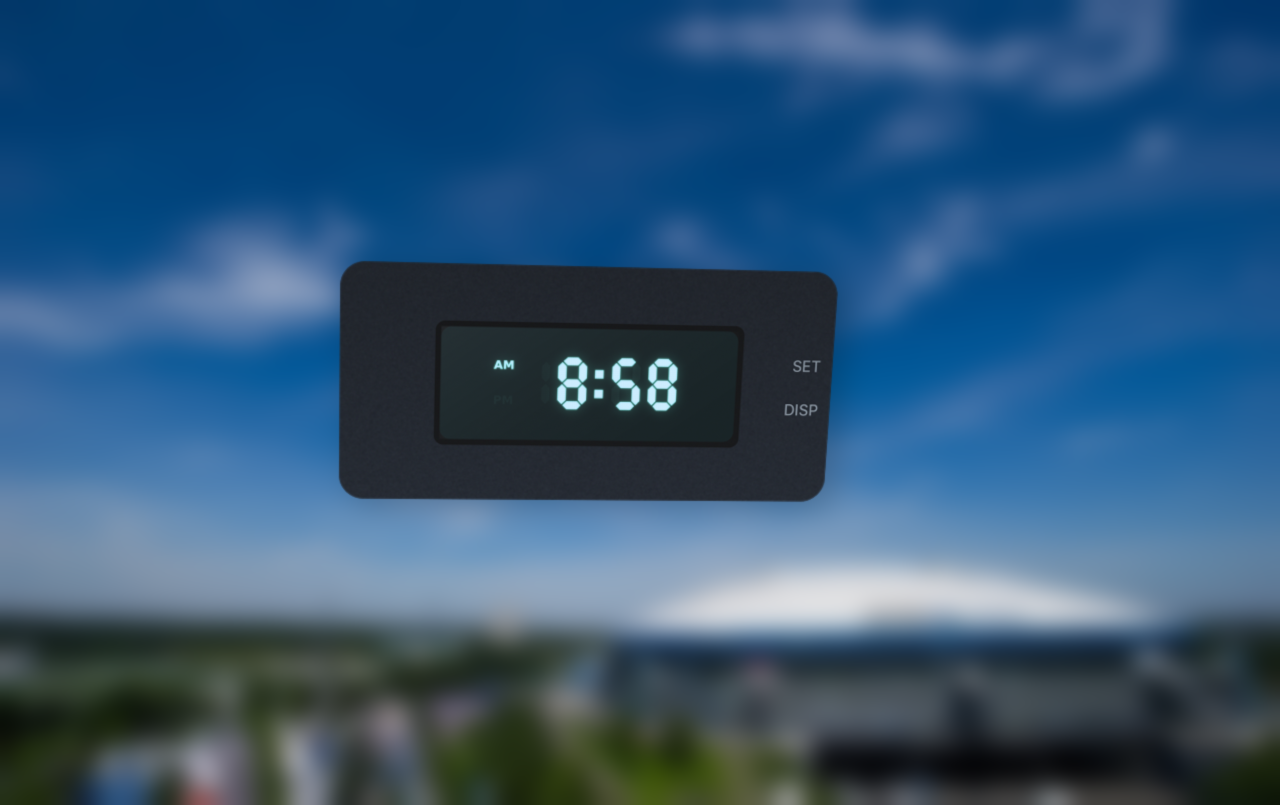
8 h 58 min
